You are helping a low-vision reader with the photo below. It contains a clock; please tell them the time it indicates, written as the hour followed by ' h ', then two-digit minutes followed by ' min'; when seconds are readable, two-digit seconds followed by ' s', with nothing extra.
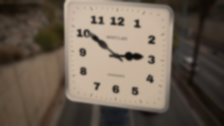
2 h 51 min
